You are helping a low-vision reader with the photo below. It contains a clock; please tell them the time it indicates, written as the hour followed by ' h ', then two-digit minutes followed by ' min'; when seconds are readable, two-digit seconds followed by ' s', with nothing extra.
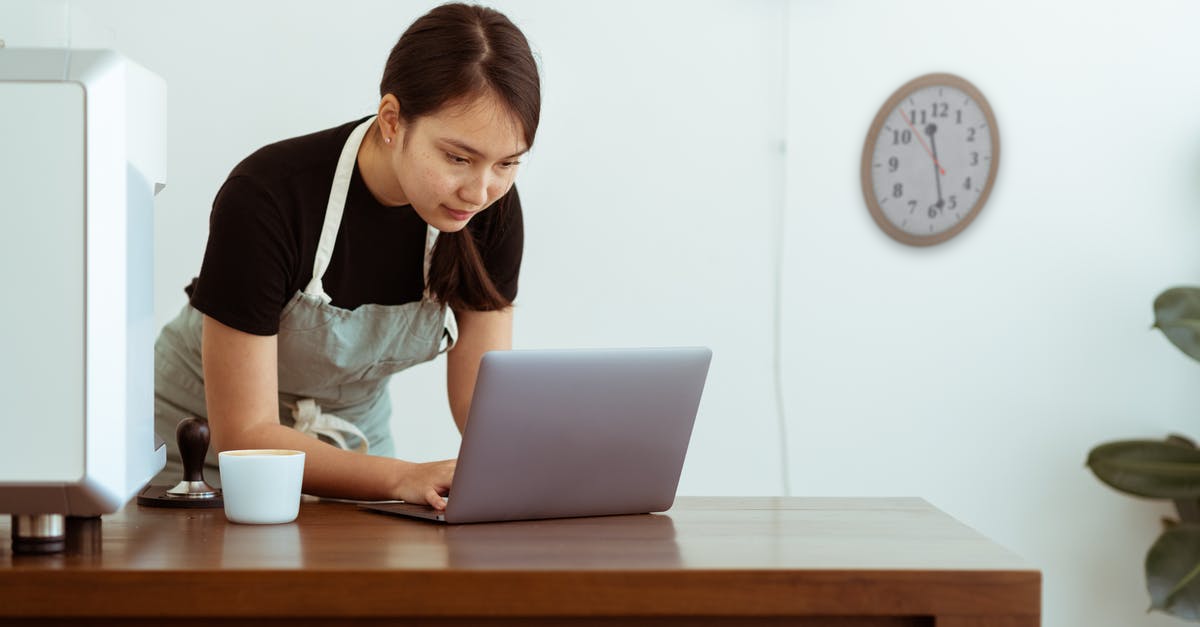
11 h 27 min 53 s
